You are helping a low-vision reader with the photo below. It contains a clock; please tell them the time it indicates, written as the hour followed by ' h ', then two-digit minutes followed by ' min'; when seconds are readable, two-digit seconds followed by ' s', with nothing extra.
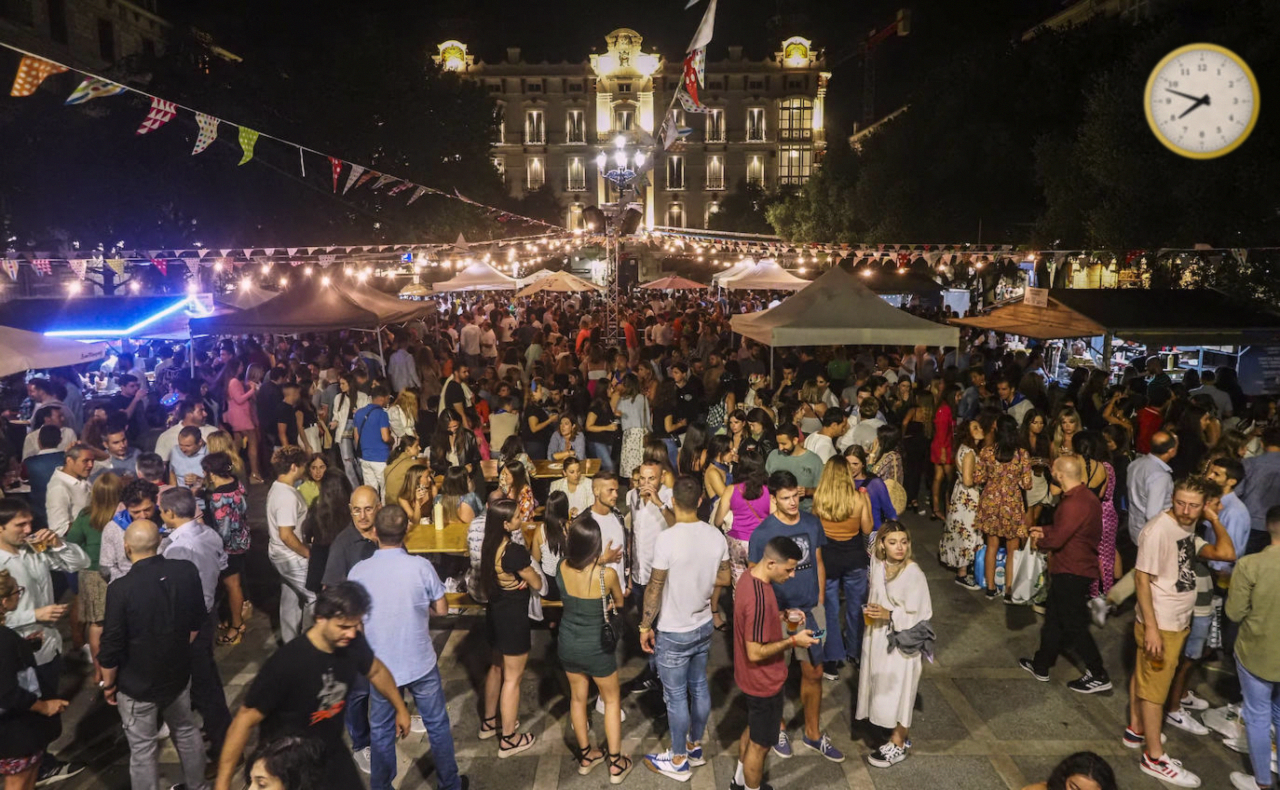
7 h 48 min
